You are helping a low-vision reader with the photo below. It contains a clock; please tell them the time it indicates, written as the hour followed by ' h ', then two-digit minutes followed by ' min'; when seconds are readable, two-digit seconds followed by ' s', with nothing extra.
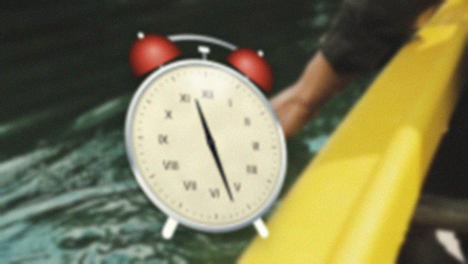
11 h 27 min
